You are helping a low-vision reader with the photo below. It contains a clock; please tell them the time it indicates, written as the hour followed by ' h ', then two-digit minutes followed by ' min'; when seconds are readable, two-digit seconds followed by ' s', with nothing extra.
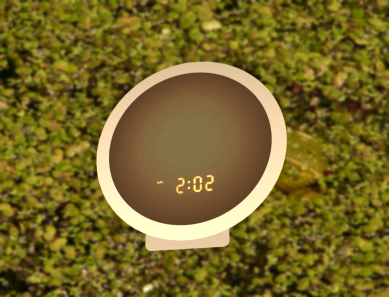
2 h 02 min
